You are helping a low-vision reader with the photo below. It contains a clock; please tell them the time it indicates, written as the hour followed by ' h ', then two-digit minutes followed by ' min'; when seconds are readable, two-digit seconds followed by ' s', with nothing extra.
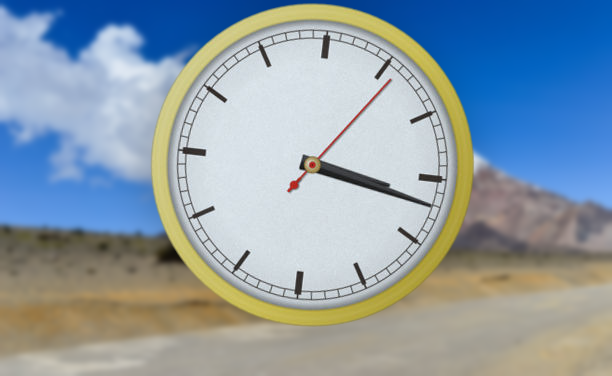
3 h 17 min 06 s
